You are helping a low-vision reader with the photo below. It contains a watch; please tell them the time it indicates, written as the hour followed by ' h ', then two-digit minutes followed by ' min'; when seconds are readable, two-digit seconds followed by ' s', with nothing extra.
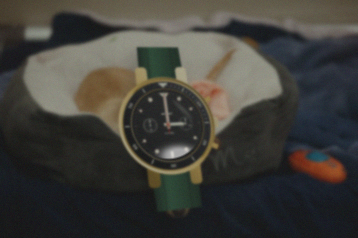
3 h 00 min
